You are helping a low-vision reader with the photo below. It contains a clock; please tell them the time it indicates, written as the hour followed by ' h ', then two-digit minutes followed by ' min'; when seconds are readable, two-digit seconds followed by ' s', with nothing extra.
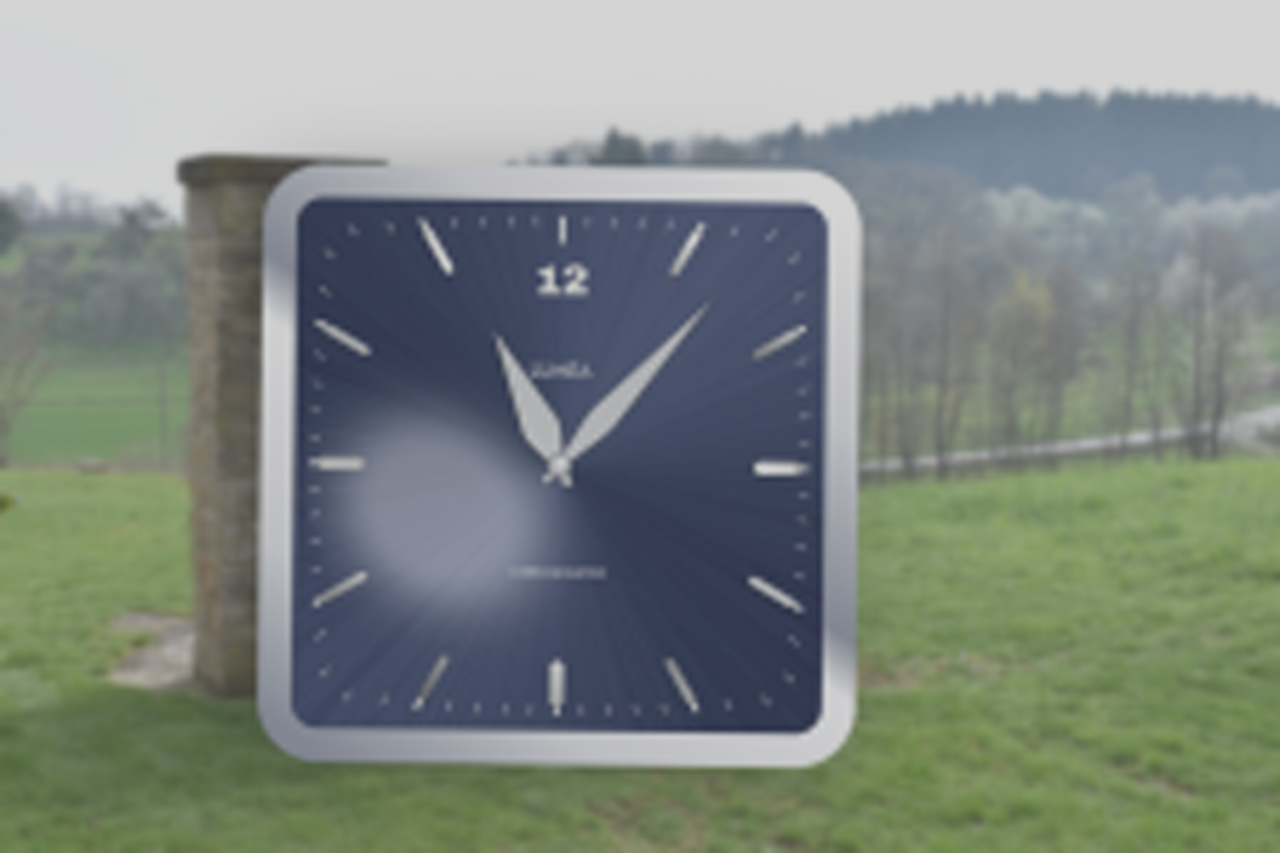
11 h 07 min
